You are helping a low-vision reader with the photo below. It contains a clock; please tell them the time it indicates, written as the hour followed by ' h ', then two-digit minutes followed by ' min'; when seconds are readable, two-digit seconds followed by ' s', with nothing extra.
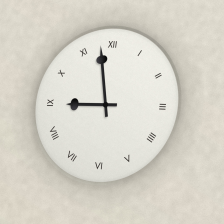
8 h 58 min
